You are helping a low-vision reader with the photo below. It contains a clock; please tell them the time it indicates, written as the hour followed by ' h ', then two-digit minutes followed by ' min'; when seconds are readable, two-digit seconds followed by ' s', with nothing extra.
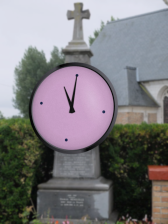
11 h 00 min
